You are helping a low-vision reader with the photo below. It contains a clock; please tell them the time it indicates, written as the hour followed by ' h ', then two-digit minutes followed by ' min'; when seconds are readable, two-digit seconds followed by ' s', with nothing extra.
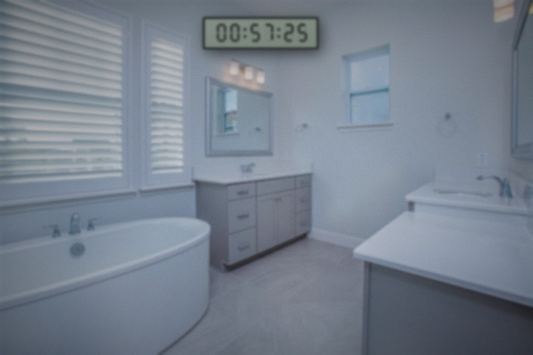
0 h 57 min 25 s
